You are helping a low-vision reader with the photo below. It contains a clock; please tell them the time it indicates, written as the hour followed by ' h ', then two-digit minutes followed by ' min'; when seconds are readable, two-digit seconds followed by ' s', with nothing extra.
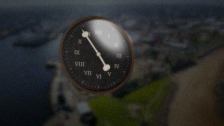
4 h 54 min
